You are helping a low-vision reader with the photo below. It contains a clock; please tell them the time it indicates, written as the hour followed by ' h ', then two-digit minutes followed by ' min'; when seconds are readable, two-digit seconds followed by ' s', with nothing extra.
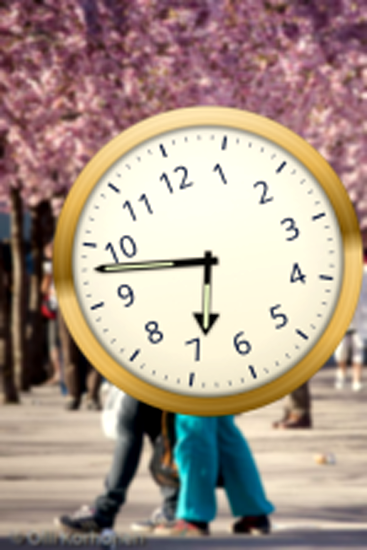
6 h 48 min
